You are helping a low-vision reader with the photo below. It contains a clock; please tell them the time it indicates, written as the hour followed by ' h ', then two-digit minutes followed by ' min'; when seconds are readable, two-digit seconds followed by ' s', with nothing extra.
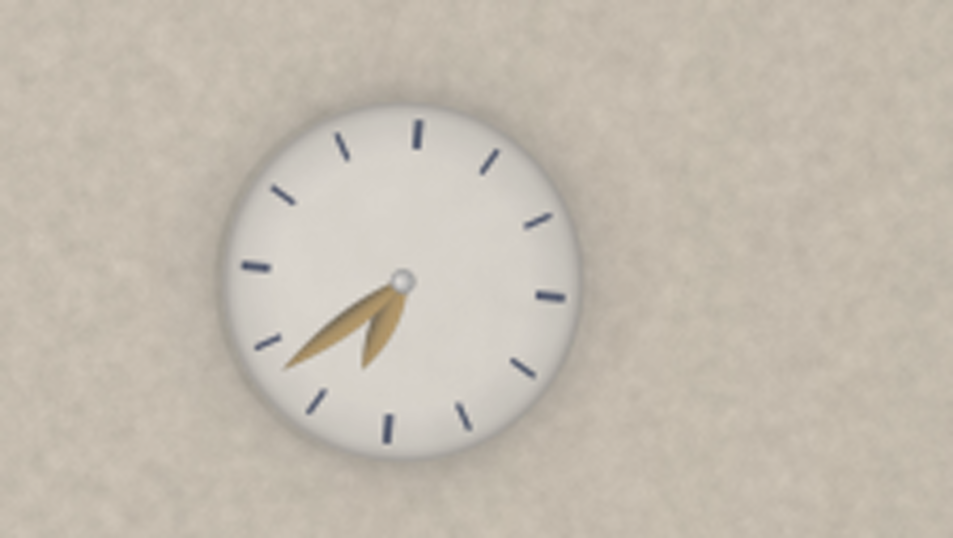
6 h 38 min
